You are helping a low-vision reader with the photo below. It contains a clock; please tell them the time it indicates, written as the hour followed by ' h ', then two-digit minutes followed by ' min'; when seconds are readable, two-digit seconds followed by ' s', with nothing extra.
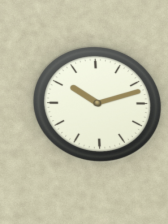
10 h 12 min
